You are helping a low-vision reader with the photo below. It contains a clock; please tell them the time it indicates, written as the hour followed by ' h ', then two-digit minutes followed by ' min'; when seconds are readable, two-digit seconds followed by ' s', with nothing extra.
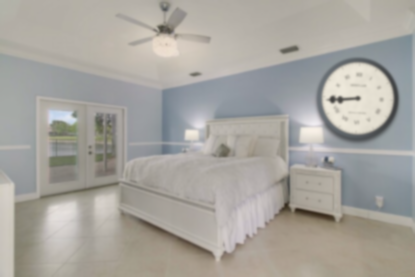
8 h 44 min
